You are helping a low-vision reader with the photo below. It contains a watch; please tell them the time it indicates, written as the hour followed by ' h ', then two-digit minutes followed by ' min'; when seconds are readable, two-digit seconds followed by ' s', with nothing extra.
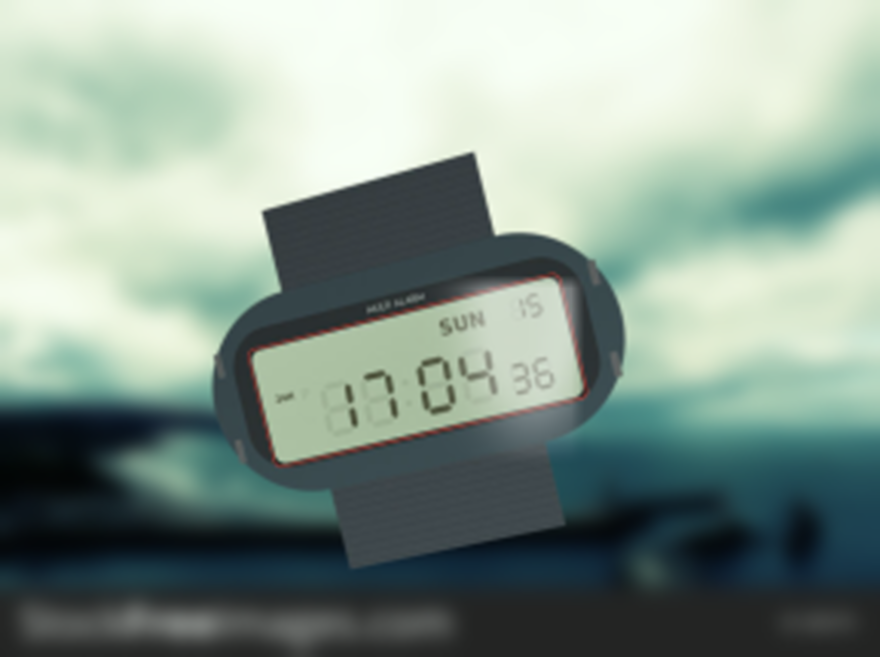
17 h 04 min 36 s
